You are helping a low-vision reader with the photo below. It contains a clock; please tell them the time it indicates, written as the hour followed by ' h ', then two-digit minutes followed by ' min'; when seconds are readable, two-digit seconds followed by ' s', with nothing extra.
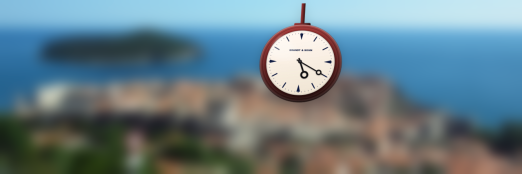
5 h 20 min
